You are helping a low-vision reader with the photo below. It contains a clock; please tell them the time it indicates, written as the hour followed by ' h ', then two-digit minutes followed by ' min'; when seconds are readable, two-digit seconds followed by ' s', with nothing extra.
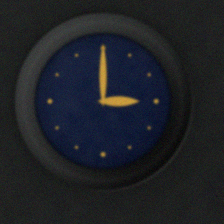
3 h 00 min
